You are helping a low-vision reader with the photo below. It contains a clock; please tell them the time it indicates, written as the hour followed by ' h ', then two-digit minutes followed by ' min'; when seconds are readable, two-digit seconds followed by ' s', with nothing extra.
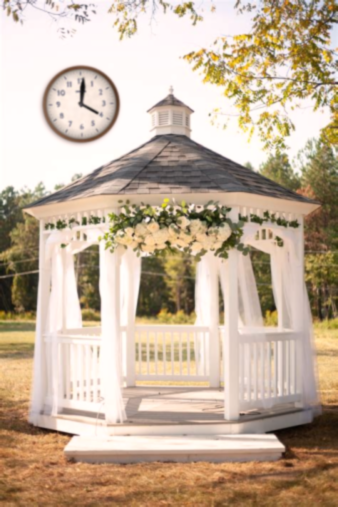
4 h 01 min
